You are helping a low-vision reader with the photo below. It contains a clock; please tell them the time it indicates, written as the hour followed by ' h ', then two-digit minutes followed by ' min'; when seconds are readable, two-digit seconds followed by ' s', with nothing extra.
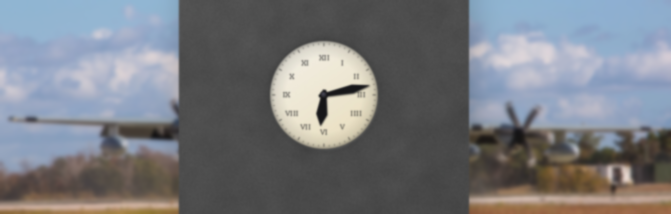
6 h 13 min
